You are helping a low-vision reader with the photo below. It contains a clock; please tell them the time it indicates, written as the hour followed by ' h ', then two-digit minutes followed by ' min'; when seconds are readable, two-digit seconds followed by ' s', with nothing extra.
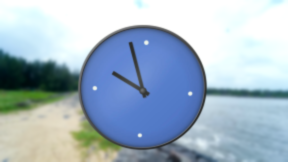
9 h 57 min
